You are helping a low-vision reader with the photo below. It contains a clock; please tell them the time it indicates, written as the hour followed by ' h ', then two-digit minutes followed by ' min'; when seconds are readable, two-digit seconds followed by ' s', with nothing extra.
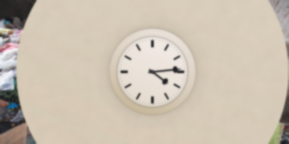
4 h 14 min
